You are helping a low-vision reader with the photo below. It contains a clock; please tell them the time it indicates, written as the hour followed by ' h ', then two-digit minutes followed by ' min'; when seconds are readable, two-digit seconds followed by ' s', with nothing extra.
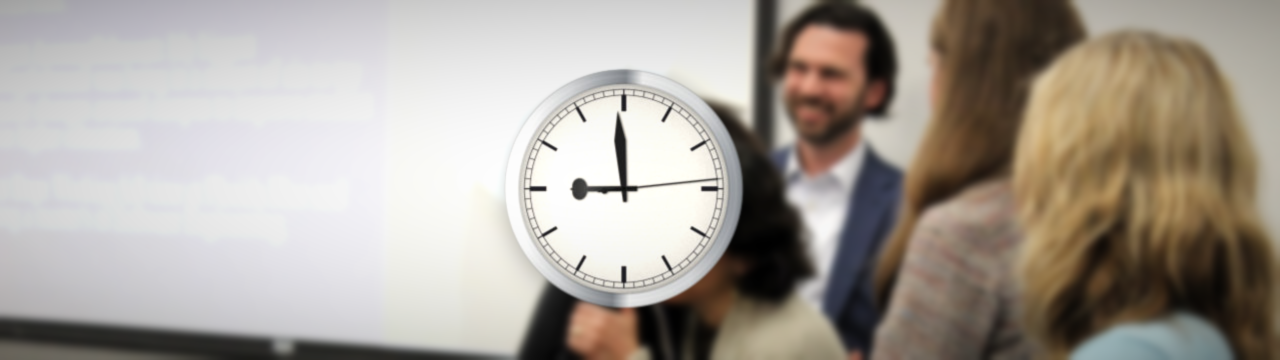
8 h 59 min 14 s
